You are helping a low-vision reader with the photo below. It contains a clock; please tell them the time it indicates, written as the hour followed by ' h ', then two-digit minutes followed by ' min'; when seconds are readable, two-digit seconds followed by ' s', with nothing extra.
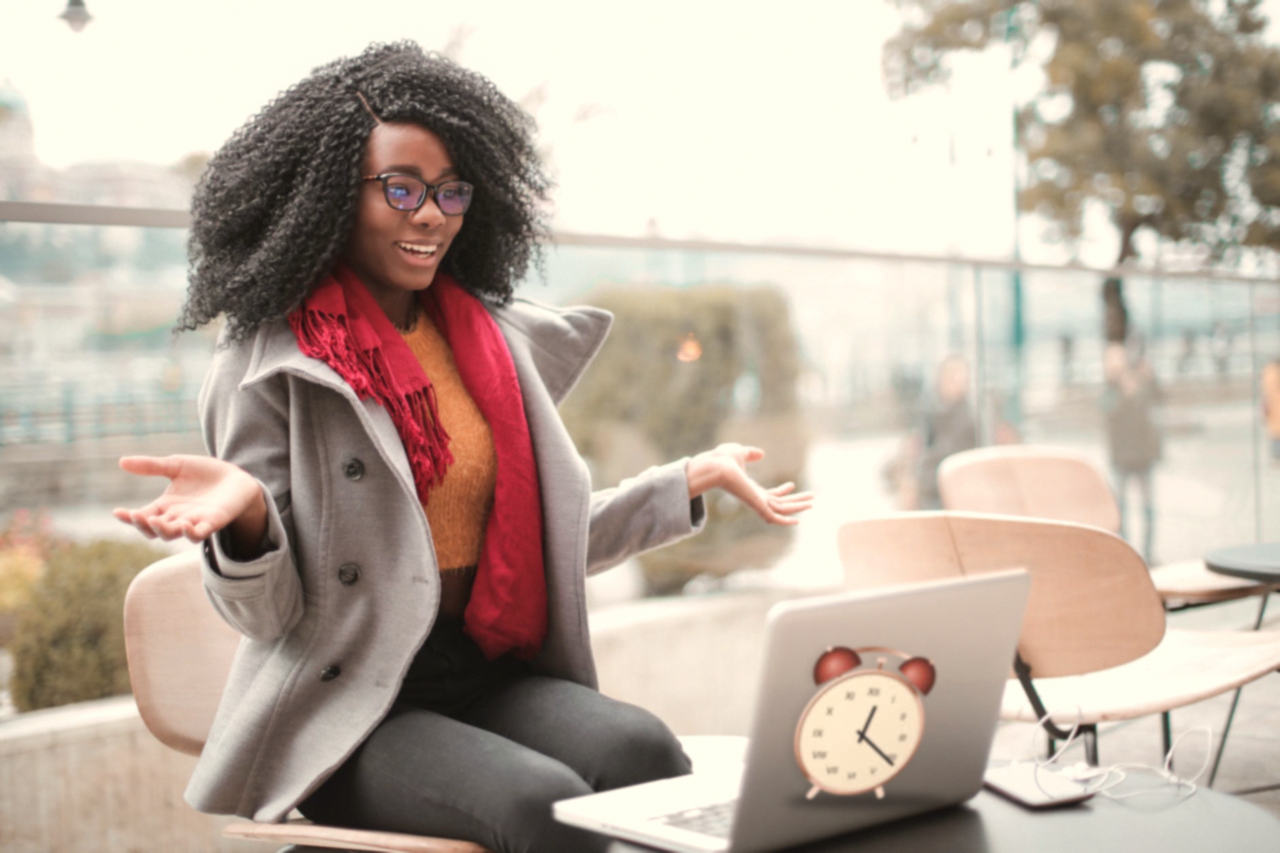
12 h 21 min
